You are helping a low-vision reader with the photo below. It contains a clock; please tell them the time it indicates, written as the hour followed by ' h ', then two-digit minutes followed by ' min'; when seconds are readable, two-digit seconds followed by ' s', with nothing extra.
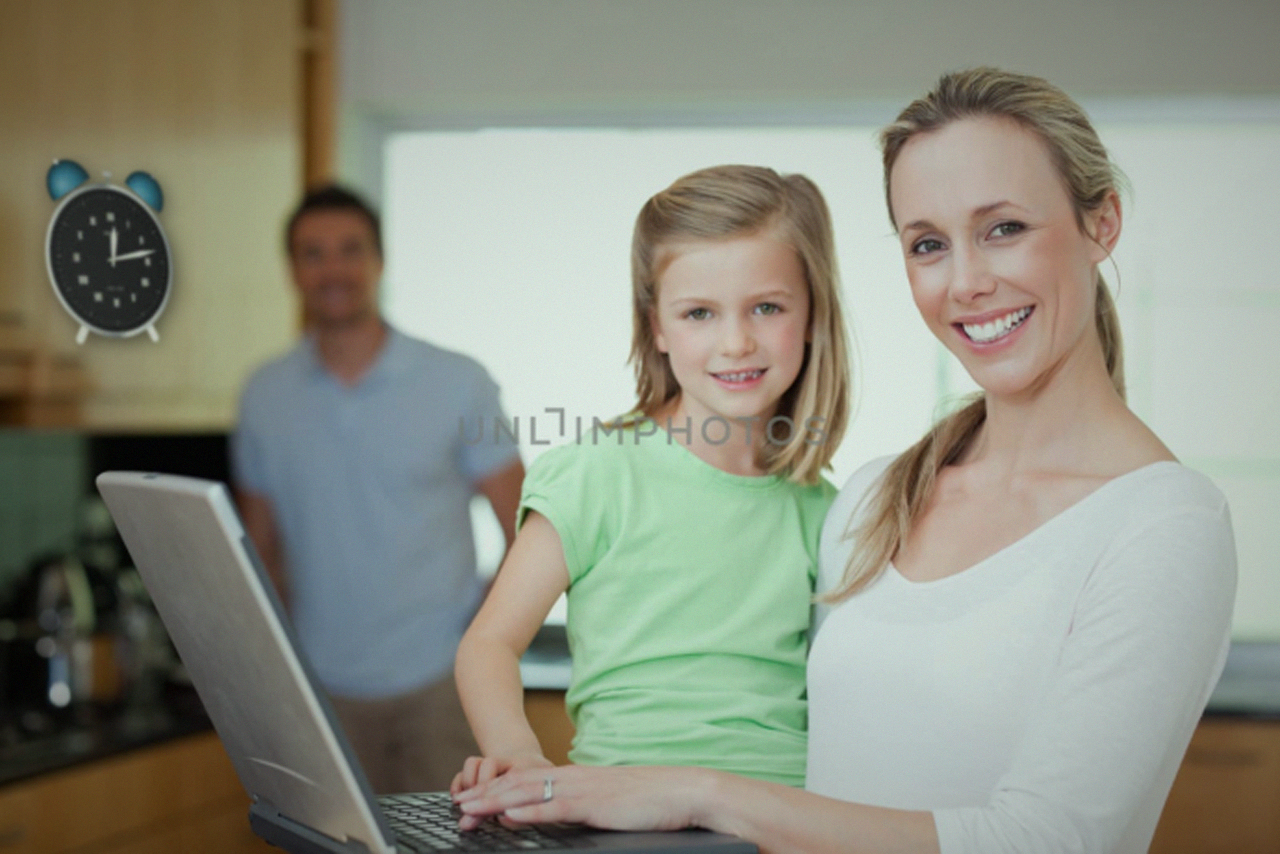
12 h 13 min
